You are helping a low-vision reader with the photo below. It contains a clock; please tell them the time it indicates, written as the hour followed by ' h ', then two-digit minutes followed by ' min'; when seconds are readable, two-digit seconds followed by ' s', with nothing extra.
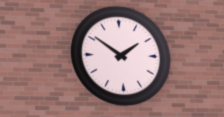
1 h 51 min
